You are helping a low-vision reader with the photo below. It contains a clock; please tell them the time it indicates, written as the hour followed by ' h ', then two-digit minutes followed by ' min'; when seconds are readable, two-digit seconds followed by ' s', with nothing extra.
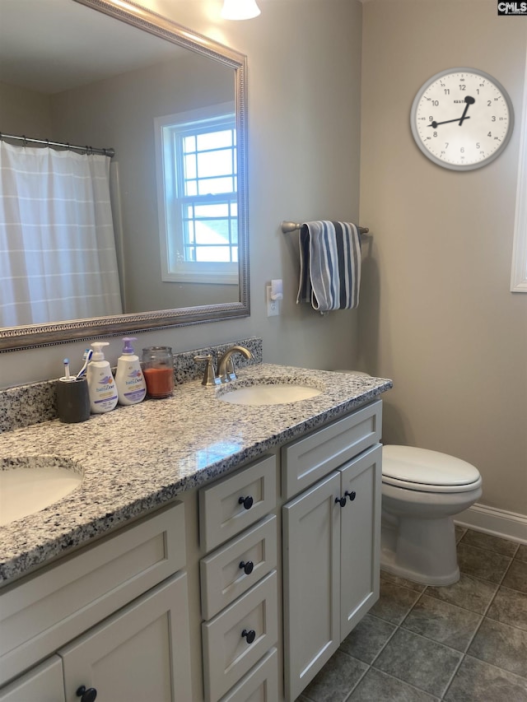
12 h 43 min
